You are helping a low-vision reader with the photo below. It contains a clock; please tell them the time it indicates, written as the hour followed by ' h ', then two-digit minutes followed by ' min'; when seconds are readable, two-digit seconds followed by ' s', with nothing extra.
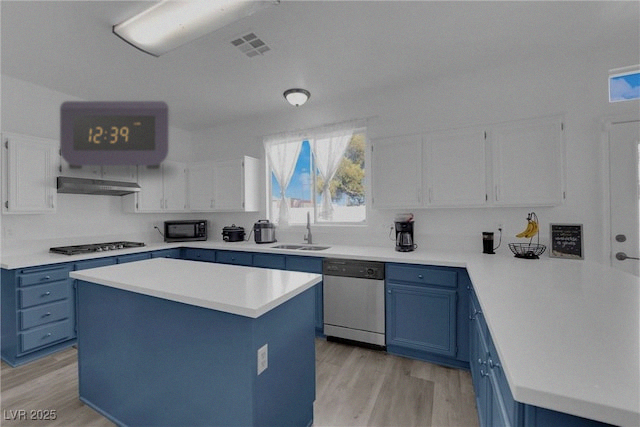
12 h 39 min
